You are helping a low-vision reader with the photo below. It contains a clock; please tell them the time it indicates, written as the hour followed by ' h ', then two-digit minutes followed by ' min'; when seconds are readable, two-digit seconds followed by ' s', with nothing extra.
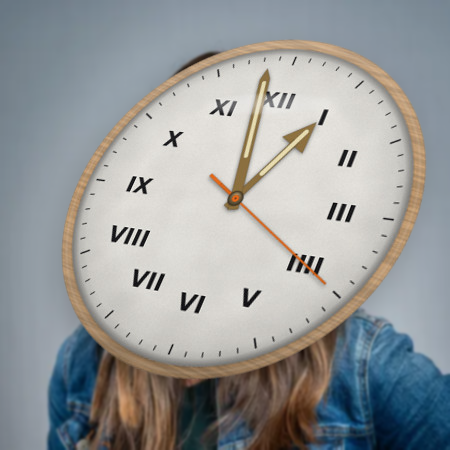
12 h 58 min 20 s
